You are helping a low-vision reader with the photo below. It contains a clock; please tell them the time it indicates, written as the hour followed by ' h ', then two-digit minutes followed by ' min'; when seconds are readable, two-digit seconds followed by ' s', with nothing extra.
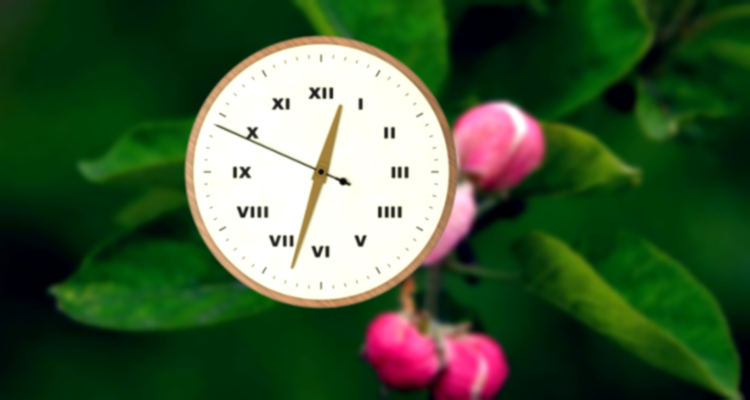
12 h 32 min 49 s
